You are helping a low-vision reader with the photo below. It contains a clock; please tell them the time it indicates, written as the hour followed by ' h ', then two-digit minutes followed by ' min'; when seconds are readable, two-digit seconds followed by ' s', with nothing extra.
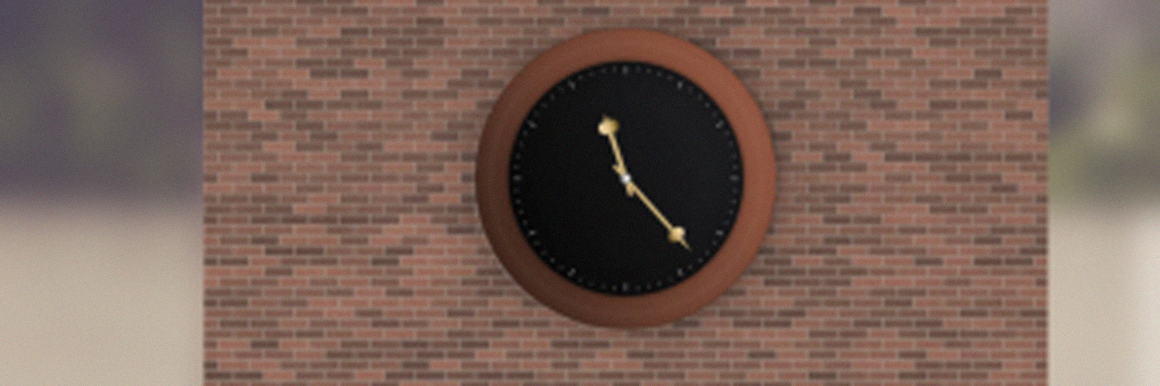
11 h 23 min
